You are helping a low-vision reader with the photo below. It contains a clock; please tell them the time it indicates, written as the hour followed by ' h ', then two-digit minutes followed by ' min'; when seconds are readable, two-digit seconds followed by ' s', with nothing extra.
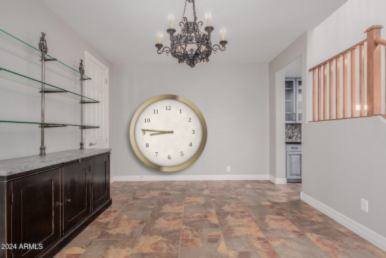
8 h 46 min
